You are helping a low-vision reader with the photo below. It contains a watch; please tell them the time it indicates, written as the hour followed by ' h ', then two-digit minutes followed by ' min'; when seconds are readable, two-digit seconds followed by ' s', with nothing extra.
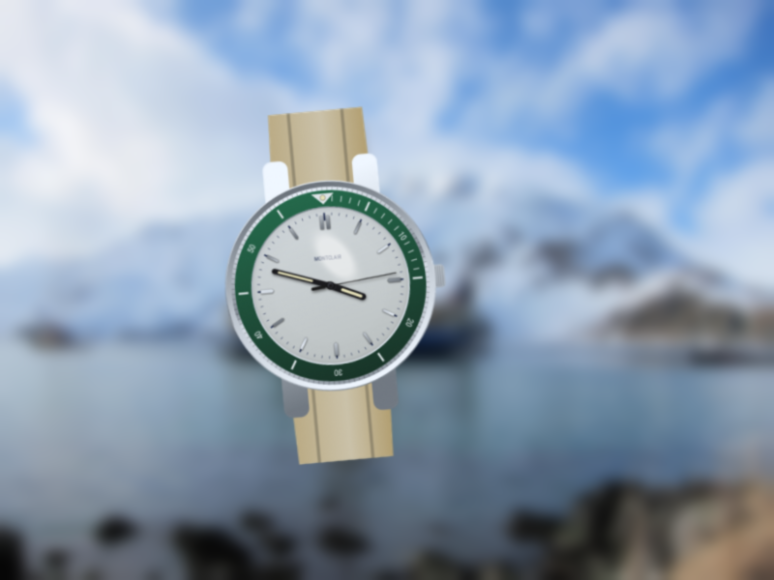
3 h 48 min 14 s
